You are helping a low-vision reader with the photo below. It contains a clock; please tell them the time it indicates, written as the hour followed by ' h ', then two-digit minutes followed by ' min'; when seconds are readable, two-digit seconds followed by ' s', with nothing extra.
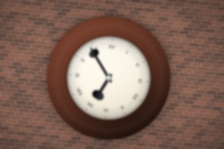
6 h 54 min
